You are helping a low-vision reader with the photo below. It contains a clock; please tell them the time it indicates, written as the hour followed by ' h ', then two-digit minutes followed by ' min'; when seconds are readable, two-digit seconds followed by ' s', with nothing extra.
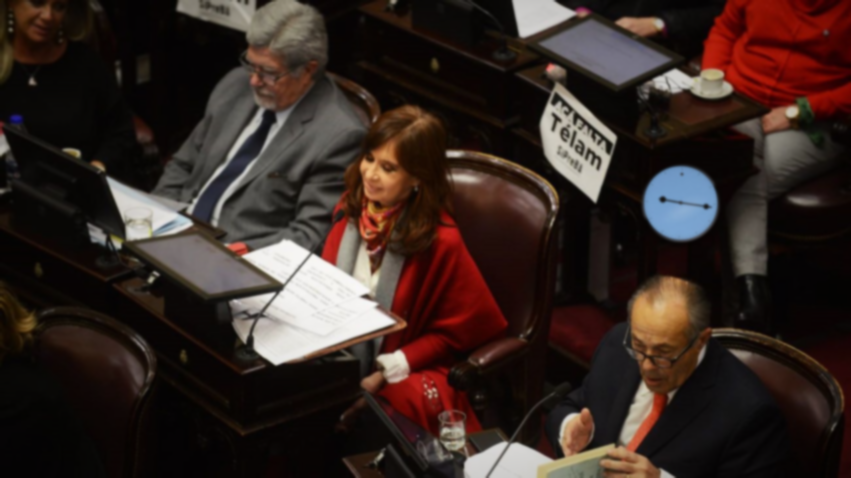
9 h 16 min
